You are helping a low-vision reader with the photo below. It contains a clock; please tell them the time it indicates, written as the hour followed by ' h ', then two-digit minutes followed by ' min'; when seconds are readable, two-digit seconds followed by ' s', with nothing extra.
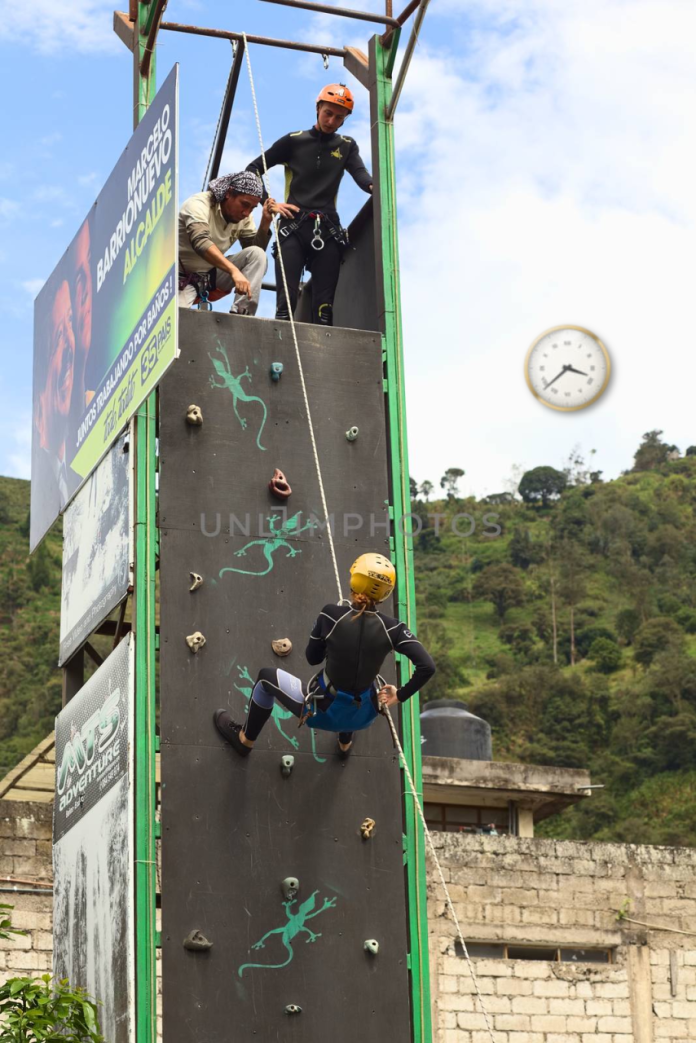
3 h 38 min
